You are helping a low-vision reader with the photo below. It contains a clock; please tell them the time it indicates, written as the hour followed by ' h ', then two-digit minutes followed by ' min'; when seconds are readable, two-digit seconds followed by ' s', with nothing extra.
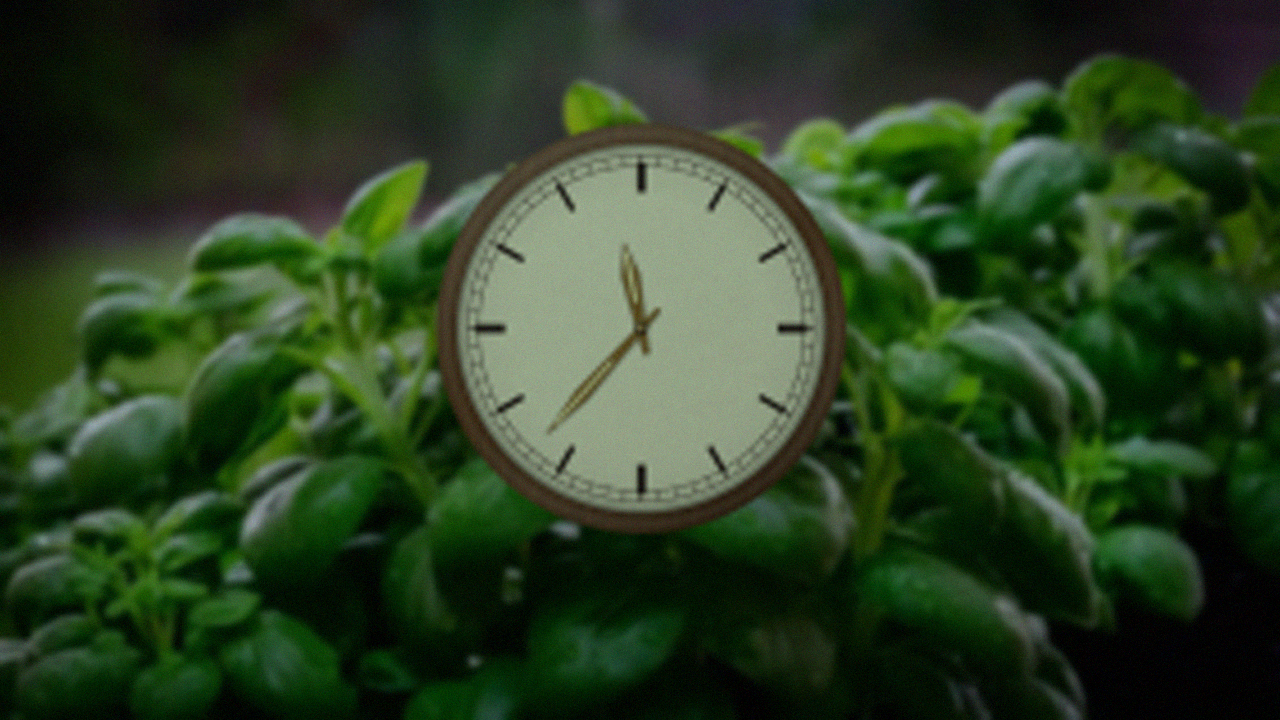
11 h 37 min
